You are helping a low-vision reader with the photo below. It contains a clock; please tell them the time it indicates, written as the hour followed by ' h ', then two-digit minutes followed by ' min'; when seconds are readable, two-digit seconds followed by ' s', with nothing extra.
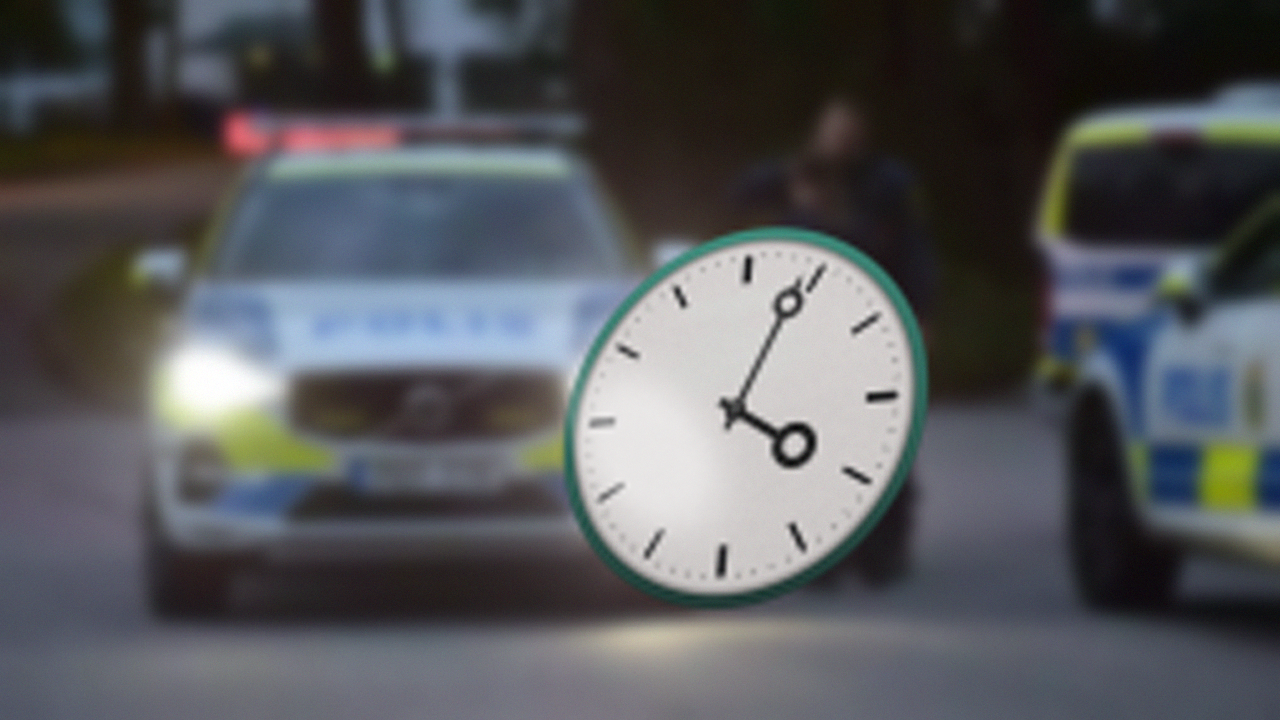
4 h 04 min
